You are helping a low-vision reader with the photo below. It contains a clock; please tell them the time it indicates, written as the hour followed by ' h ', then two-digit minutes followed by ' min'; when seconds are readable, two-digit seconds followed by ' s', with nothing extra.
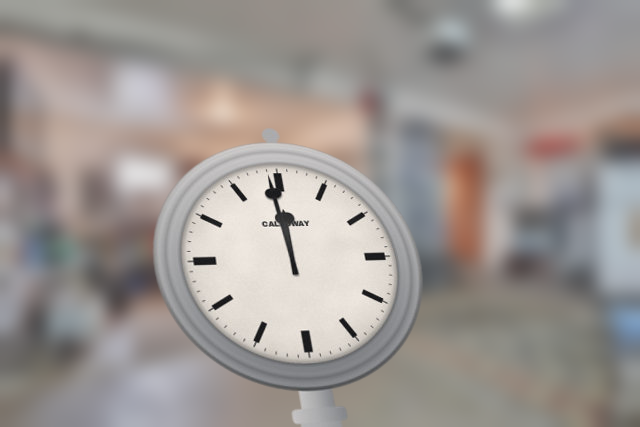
11 h 59 min
